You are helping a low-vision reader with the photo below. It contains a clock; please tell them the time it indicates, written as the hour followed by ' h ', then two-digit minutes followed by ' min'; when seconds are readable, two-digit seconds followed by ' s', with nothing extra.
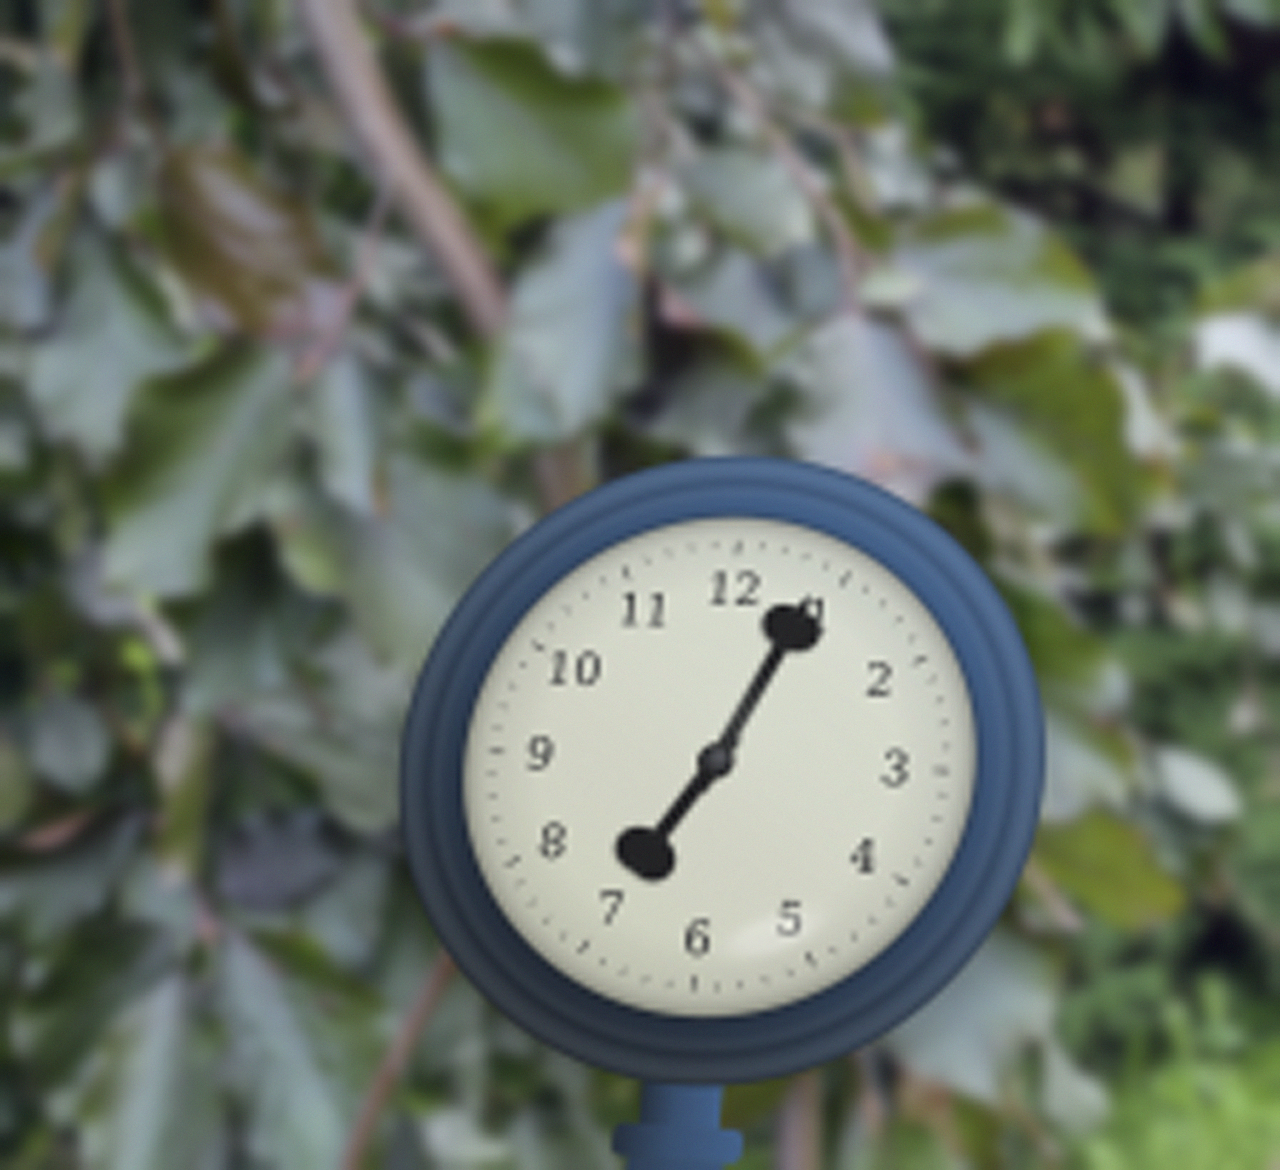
7 h 04 min
